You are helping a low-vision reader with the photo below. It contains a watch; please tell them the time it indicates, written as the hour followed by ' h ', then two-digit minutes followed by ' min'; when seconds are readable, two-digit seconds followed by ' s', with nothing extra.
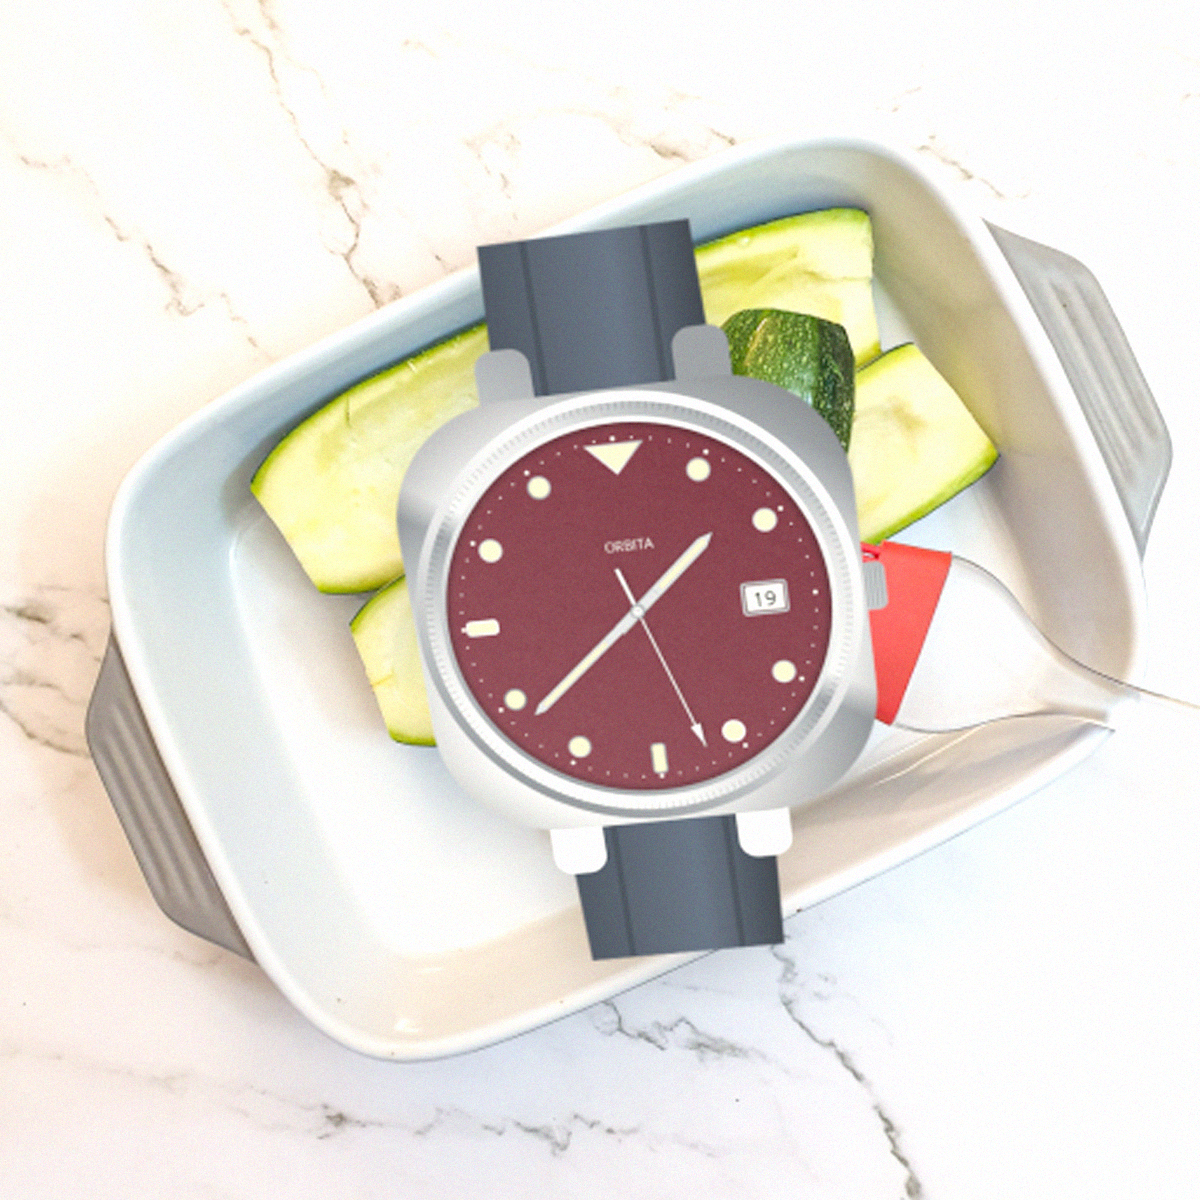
1 h 38 min 27 s
